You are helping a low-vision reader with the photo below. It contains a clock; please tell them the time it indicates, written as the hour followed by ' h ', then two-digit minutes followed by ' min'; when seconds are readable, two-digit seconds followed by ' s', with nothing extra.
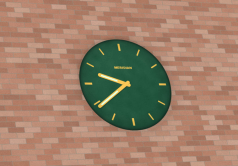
9 h 39 min
